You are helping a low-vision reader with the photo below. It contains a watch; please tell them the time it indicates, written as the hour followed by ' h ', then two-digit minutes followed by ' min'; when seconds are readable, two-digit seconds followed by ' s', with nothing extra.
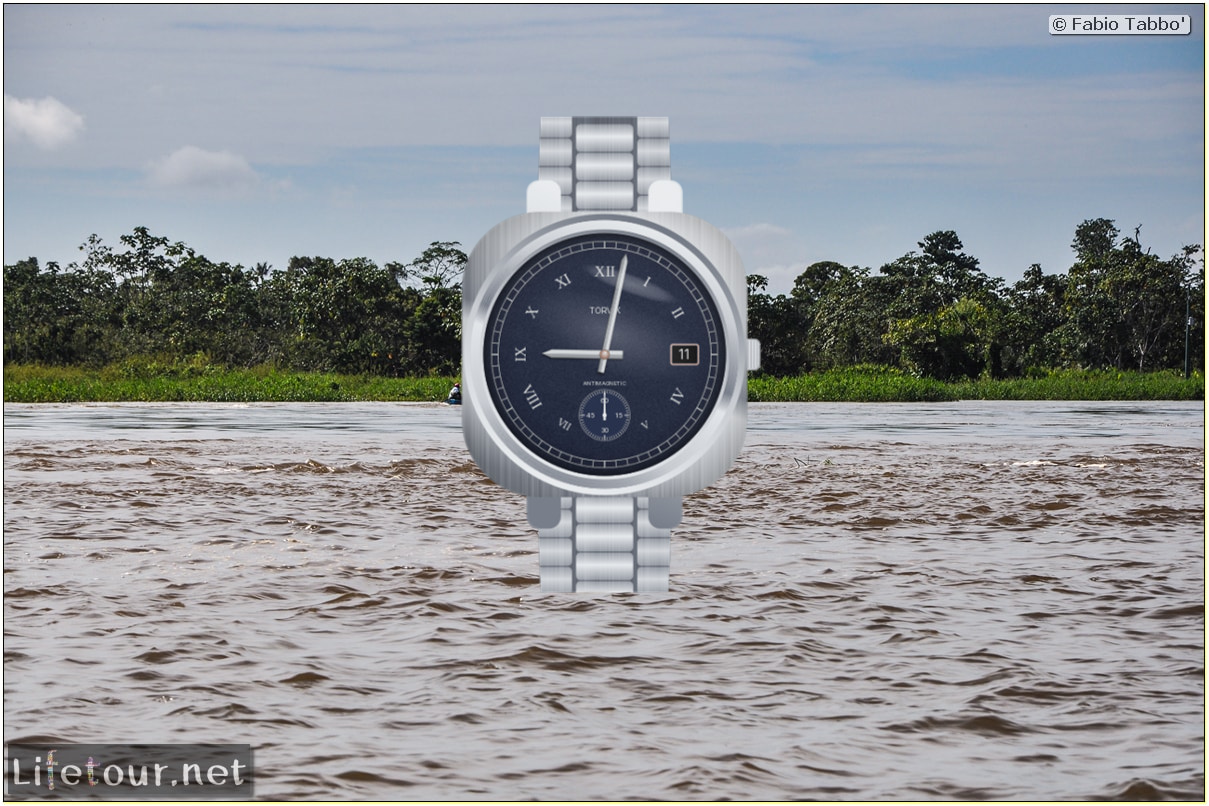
9 h 02 min
